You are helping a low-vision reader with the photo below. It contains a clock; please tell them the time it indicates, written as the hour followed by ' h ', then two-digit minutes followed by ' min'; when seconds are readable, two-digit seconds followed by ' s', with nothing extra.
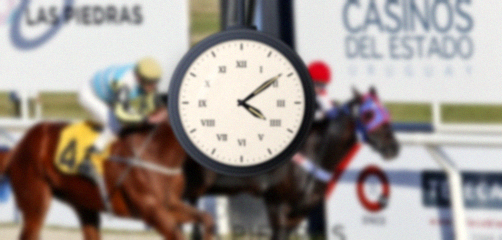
4 h 09 min
